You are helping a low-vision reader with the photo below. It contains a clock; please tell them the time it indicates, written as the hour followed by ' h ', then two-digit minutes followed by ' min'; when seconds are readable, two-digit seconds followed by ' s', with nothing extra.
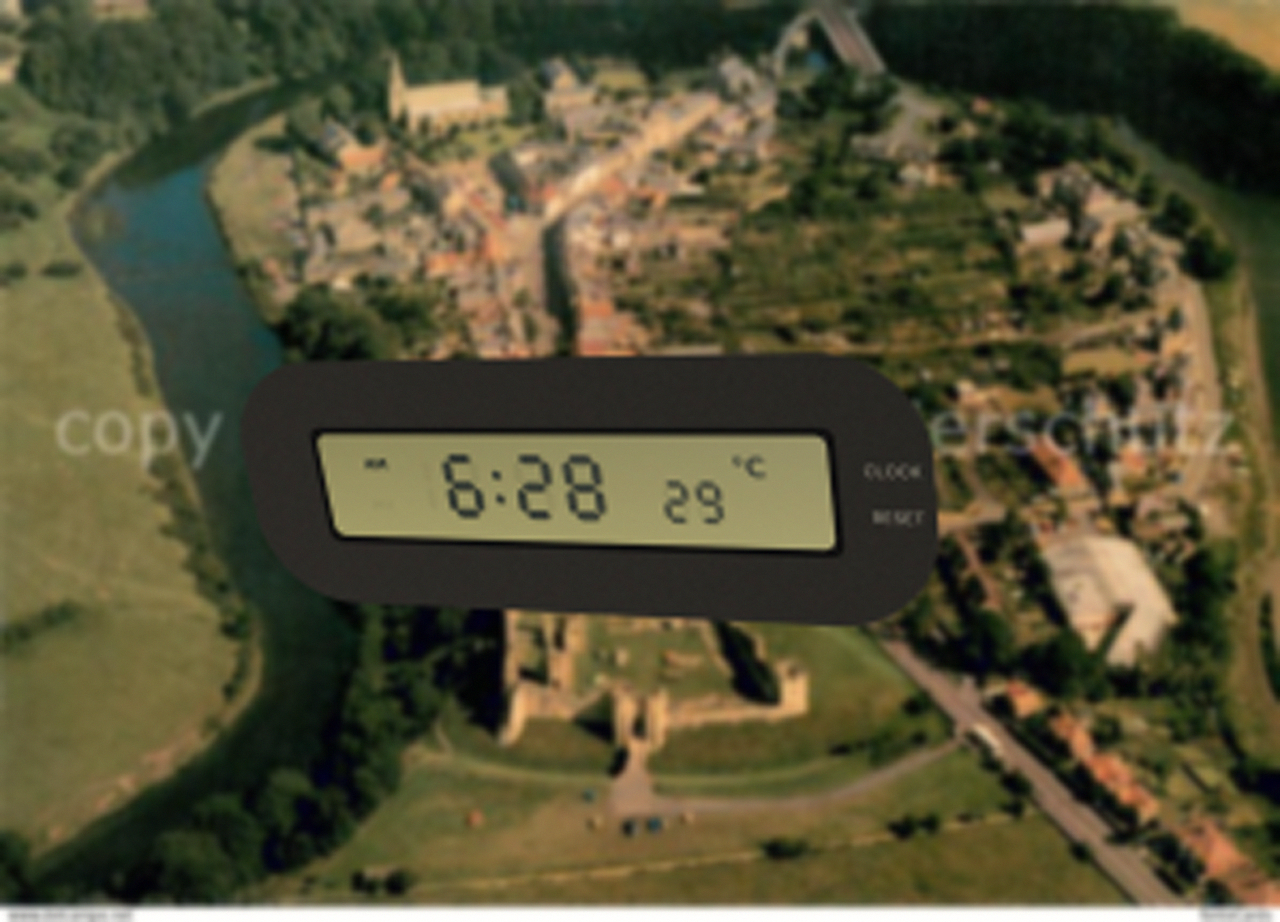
6 h 28 min
